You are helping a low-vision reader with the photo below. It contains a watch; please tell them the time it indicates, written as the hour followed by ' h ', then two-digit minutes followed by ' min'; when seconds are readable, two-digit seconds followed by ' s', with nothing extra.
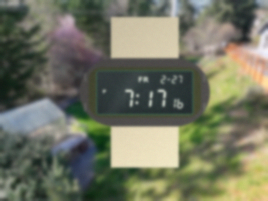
7 h 17 min
